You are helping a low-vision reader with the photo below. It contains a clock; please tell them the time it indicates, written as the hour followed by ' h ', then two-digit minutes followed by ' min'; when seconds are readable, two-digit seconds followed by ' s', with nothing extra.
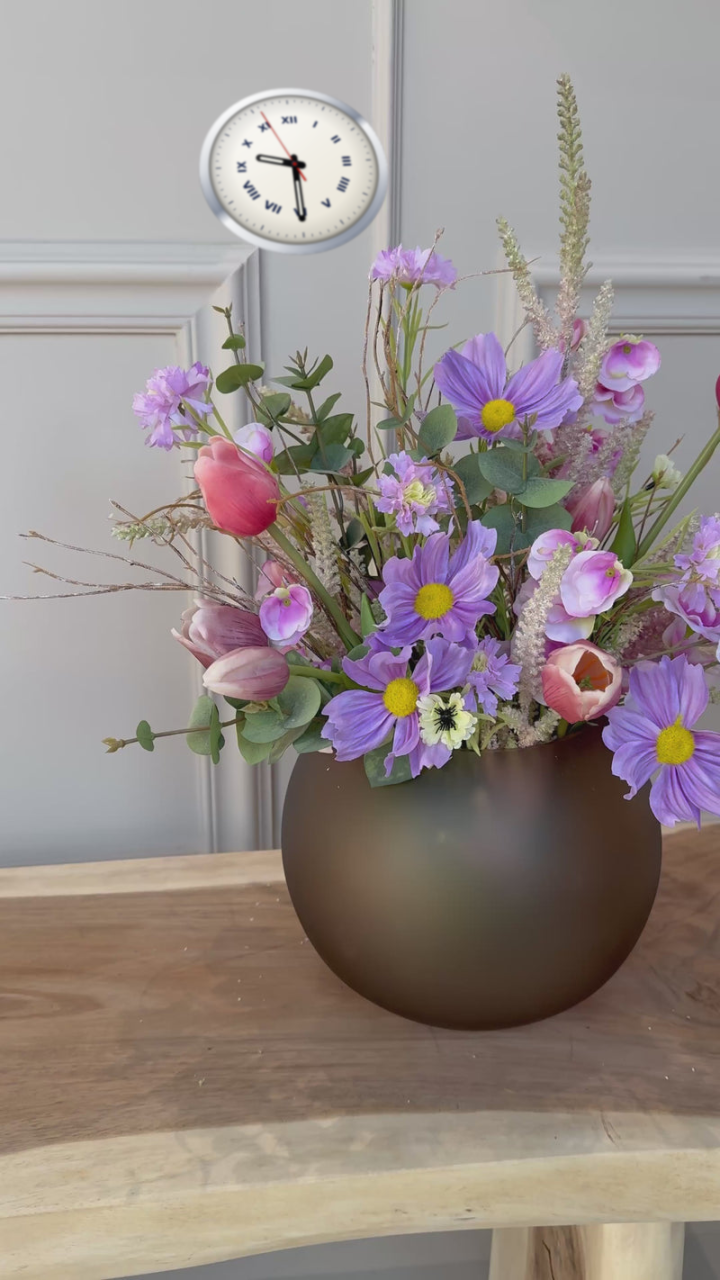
9 h 29 min 56 s
